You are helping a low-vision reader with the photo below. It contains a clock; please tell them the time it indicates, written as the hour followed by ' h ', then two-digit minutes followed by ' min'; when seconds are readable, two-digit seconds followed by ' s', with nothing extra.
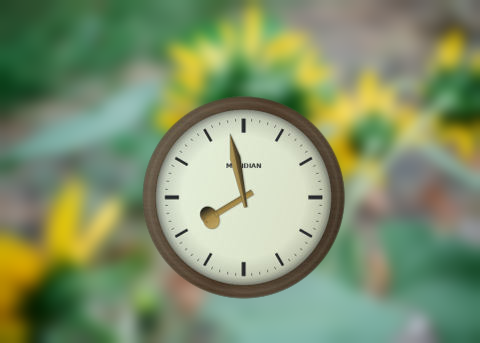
7 h 58 min
